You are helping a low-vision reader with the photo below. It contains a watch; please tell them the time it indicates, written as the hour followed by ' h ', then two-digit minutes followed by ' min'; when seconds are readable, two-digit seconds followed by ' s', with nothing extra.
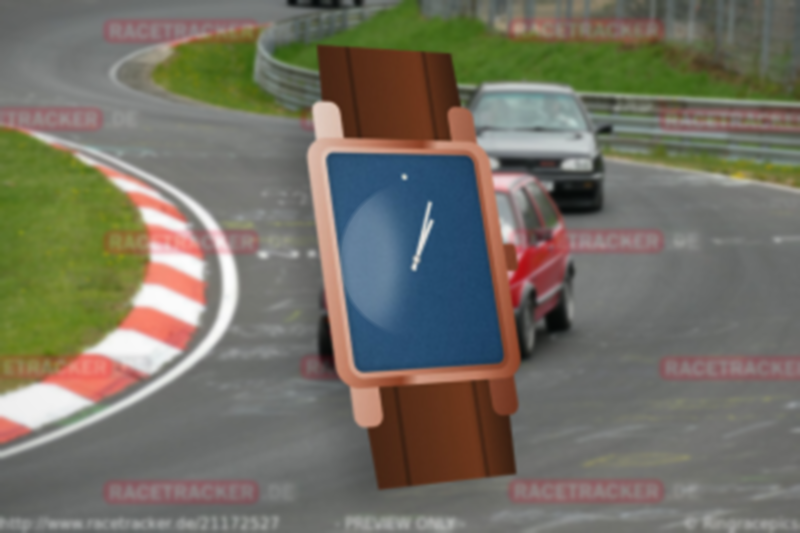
1 h 04 min
